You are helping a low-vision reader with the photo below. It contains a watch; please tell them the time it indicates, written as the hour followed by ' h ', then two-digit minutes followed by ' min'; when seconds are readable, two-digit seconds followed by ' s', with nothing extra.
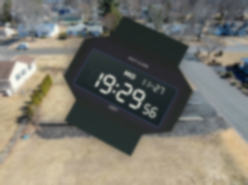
19 h 29 min
